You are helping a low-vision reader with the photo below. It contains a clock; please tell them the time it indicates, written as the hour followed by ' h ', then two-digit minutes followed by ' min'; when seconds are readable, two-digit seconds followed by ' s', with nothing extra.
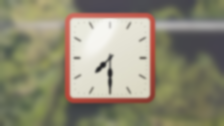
7 h 30 min
